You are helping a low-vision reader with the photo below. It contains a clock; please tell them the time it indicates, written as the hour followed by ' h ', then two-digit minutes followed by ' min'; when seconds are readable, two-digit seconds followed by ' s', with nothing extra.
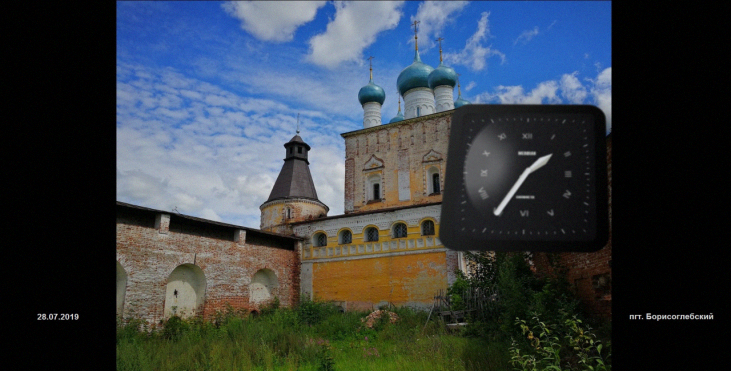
1 h 35 min
